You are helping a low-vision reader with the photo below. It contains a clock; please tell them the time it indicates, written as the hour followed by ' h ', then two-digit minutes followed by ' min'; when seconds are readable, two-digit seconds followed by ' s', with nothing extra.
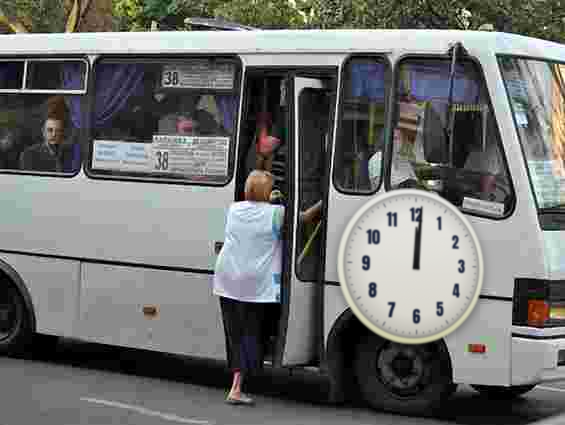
12 h 01 min
